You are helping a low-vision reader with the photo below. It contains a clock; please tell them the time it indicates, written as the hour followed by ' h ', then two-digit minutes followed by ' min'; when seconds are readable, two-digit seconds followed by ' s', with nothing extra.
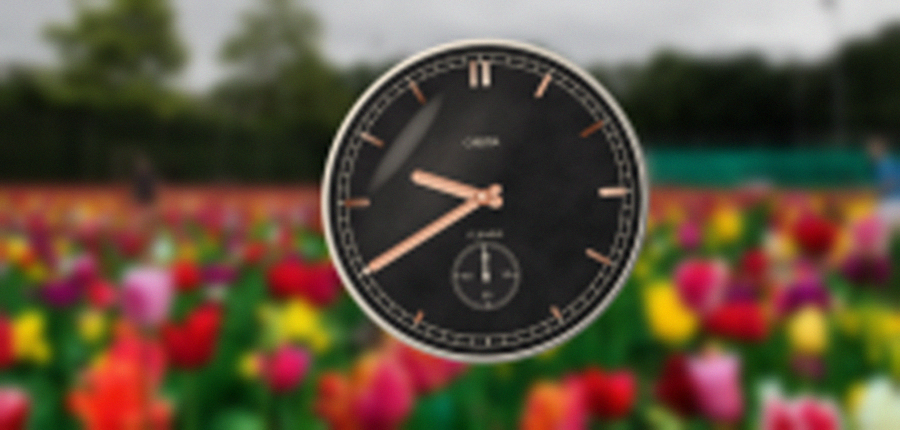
9 h 40 min
